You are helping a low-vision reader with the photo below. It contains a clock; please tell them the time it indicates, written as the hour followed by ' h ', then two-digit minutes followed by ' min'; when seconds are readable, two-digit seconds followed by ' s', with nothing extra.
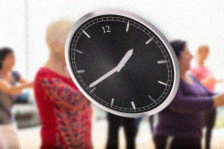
1 h 41 min
